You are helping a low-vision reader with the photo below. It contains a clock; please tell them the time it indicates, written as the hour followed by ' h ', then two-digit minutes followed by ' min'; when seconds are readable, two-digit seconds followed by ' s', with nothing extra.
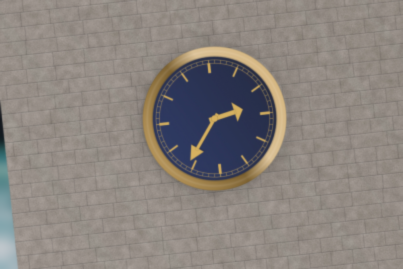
2 h 36 min
